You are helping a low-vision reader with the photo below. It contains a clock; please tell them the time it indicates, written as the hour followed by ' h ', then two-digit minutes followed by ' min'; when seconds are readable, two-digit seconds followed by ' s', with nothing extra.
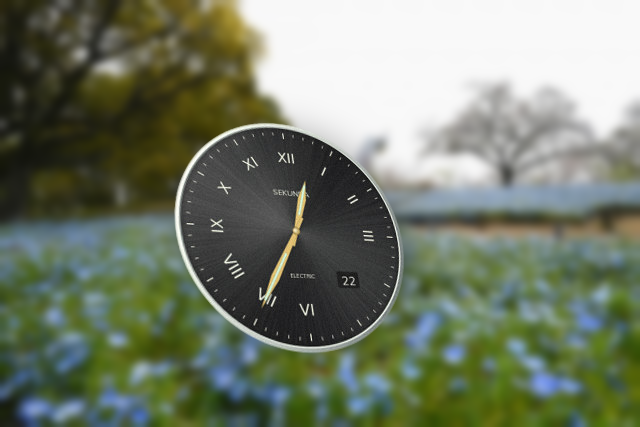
12 h 35 min
